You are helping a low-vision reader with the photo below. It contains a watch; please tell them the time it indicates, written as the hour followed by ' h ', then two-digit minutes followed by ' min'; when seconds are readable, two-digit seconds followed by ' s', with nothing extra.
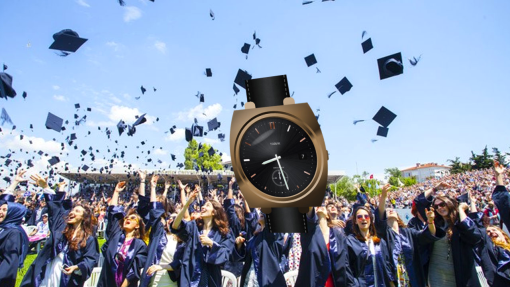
8 h 28 min
